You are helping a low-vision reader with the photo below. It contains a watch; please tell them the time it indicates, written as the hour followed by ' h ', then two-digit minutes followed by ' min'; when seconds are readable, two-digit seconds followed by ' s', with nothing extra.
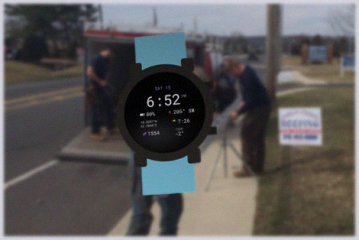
6 h 52 min
